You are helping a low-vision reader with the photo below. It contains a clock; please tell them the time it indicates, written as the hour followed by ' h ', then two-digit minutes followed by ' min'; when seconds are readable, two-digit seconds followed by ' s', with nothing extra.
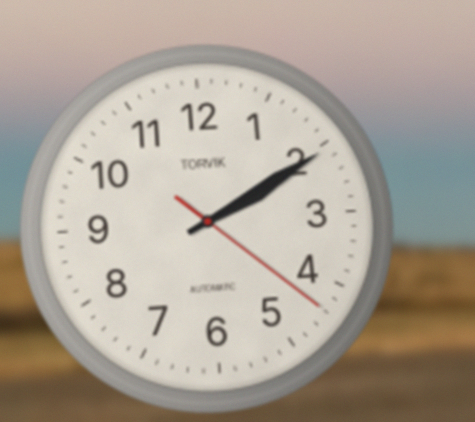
2 h 10 min 22 s
